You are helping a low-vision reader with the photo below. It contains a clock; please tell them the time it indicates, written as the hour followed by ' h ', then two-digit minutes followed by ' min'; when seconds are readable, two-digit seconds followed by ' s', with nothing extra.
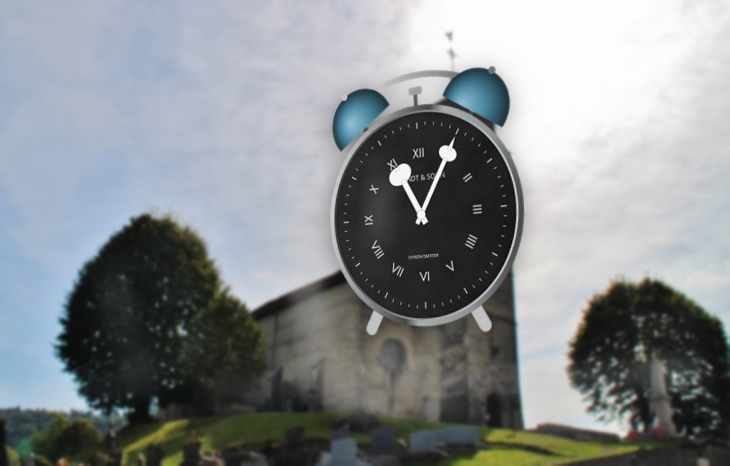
11 h 05 min
